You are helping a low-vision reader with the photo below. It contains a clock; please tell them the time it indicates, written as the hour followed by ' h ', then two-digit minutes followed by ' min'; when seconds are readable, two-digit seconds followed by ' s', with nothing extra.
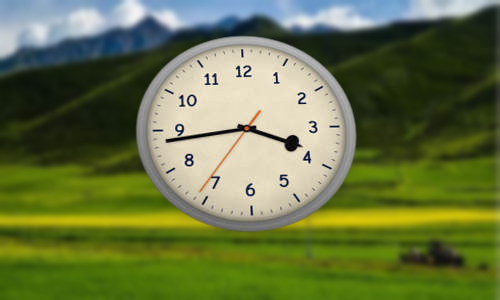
3 h 43 min 36 s
